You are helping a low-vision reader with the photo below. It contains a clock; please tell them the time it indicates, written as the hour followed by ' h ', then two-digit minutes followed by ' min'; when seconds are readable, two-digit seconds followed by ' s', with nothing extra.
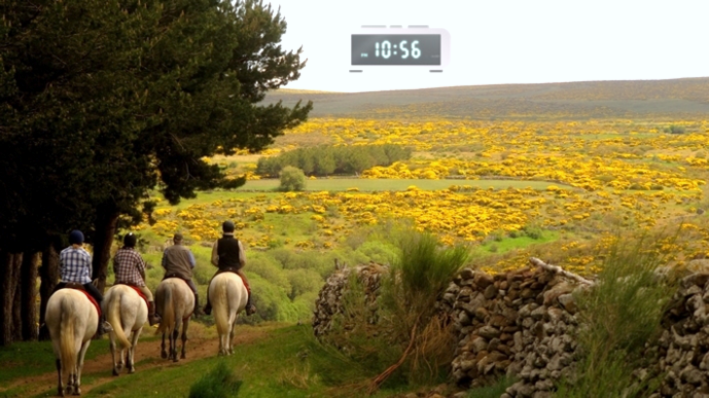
10 h 56 min
